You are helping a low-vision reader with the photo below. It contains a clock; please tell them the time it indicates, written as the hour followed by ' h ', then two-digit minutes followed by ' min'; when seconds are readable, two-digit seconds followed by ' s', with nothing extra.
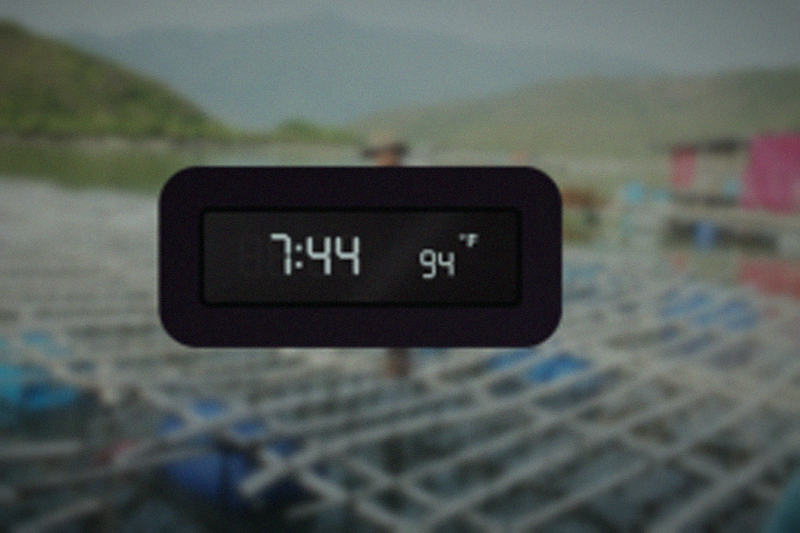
7 h 44 min
